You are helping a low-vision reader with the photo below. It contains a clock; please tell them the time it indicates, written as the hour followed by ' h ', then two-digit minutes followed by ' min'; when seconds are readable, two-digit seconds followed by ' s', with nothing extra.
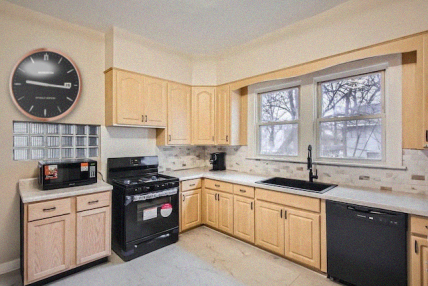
9 h 16 min
